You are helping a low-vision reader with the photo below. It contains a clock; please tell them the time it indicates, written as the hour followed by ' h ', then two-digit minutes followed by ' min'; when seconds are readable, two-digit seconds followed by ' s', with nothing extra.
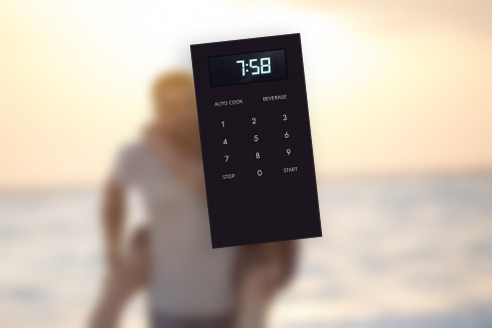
7 h 58 min
